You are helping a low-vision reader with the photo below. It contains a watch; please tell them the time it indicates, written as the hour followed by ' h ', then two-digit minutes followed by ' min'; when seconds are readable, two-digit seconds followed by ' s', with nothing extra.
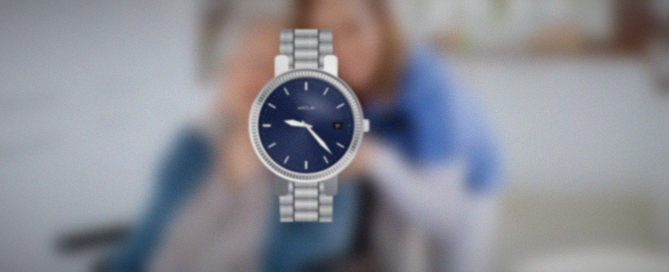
9 h 23 min
